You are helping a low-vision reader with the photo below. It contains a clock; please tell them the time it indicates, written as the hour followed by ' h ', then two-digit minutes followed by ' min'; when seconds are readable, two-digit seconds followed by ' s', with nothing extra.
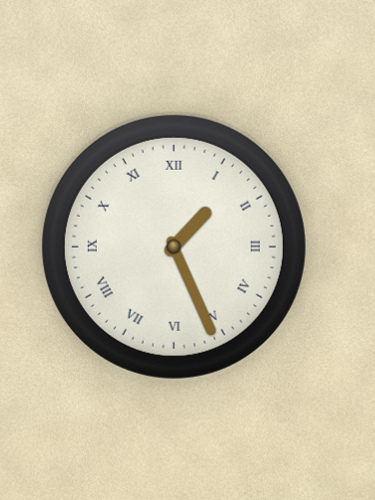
1 h 26 min
